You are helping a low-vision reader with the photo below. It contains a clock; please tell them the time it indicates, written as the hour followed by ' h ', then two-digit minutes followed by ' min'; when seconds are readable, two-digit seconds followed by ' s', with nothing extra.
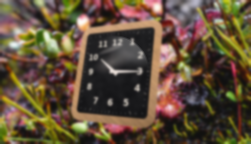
10 h 15 min
